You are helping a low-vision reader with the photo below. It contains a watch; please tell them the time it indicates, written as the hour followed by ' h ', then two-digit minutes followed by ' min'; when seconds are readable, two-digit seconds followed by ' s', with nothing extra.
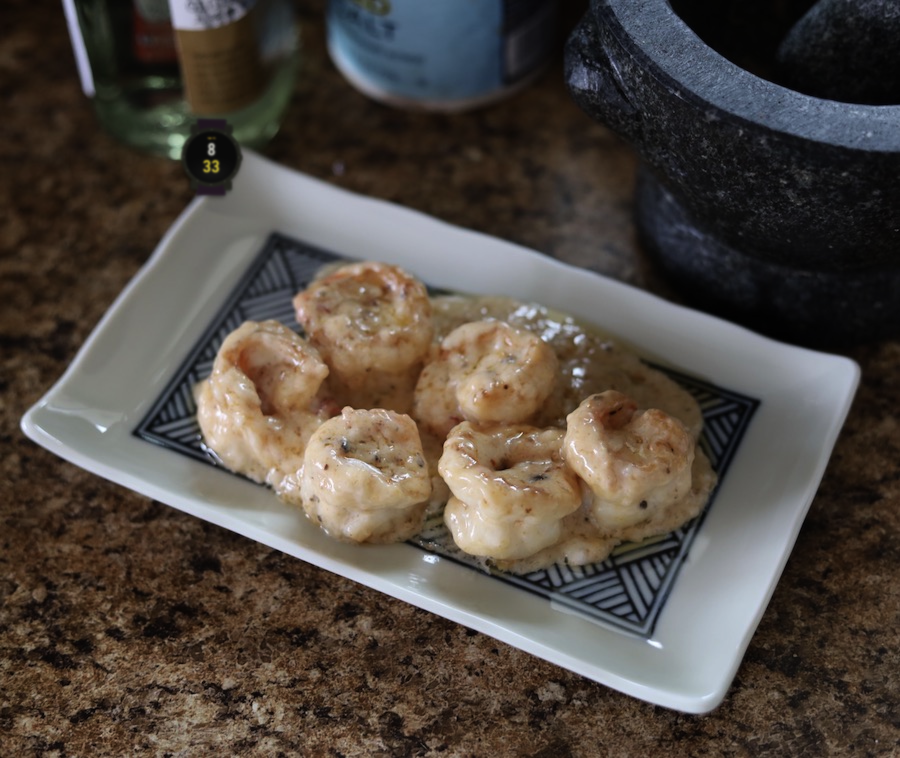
8 h 33 min
